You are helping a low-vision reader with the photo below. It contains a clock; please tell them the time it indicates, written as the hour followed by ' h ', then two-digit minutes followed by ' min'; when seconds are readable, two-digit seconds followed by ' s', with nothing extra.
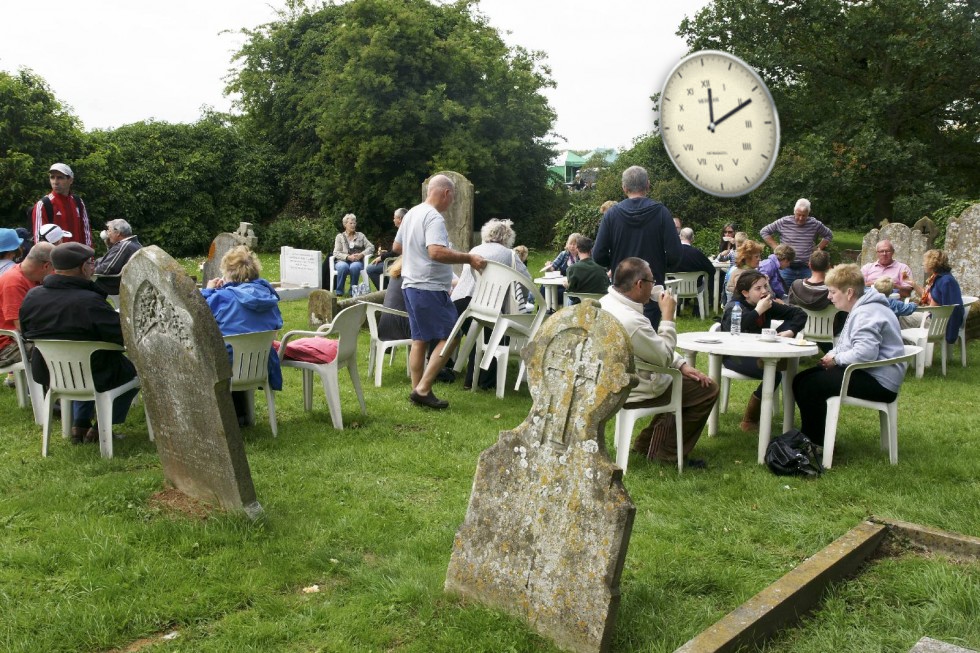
12 h 11 min
